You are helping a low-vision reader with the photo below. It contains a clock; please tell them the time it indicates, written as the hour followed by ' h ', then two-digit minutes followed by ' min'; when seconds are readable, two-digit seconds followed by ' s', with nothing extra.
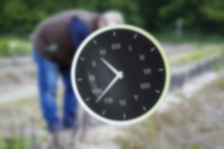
10 h 38 min
